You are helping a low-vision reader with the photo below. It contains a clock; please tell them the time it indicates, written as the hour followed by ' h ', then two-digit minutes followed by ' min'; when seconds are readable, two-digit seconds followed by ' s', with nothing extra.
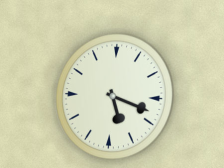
5 h 18 min
